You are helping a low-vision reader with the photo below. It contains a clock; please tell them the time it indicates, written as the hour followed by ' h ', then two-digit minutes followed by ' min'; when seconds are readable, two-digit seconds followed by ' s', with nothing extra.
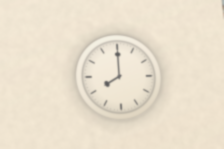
8 h 00 min
